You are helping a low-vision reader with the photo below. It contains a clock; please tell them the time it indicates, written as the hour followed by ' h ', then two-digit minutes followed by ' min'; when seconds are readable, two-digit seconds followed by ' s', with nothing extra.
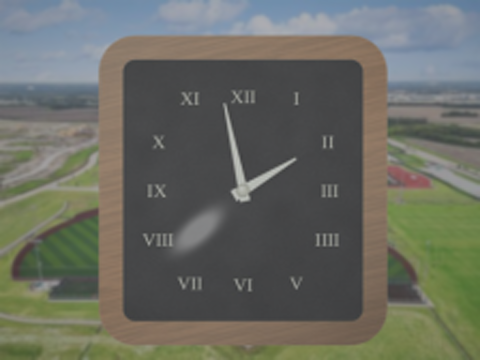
1 h 58 min
